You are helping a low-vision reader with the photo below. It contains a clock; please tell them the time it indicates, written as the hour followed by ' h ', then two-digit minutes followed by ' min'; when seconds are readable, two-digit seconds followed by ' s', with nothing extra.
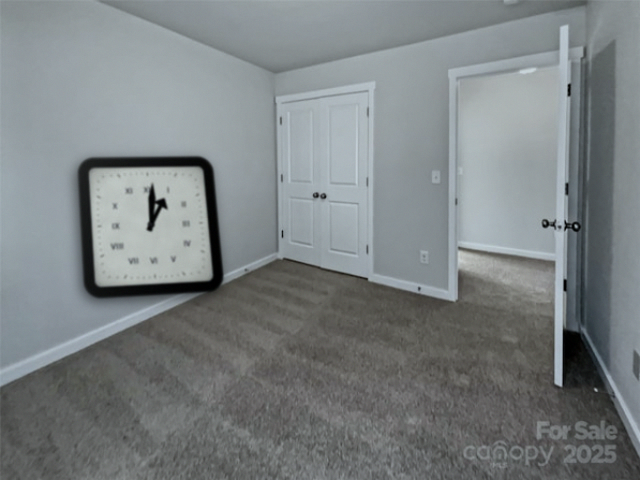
1 h 01 min
